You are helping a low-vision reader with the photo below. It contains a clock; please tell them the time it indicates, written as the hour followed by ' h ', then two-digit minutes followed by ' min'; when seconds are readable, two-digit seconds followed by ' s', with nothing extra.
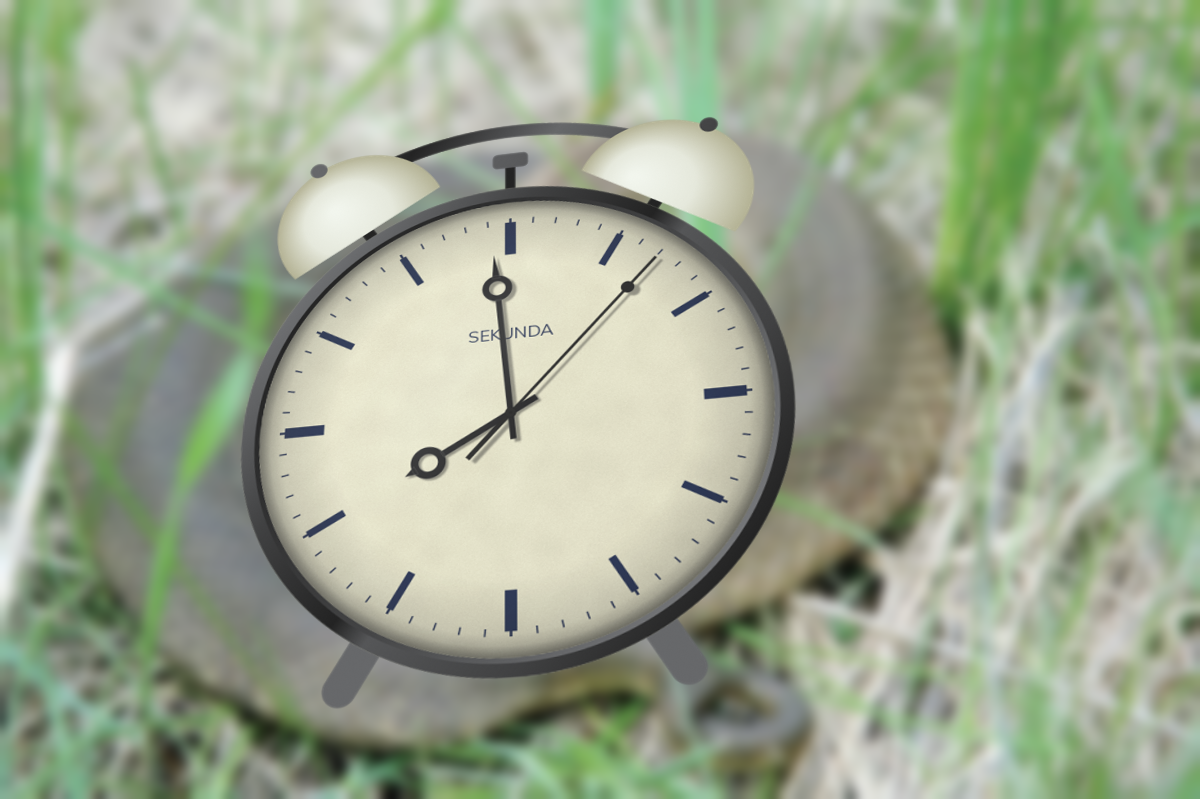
7 h 59 min 07 s
